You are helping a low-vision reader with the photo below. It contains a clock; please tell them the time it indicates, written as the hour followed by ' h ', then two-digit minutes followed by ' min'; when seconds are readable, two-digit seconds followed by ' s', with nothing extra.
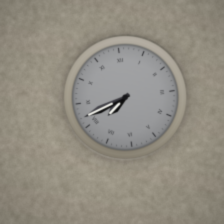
7 h 42 min
